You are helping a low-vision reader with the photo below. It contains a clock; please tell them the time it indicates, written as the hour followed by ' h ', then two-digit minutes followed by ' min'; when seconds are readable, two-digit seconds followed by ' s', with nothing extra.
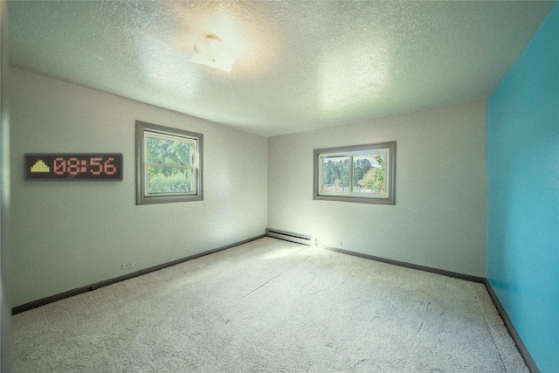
8 h 56 min
